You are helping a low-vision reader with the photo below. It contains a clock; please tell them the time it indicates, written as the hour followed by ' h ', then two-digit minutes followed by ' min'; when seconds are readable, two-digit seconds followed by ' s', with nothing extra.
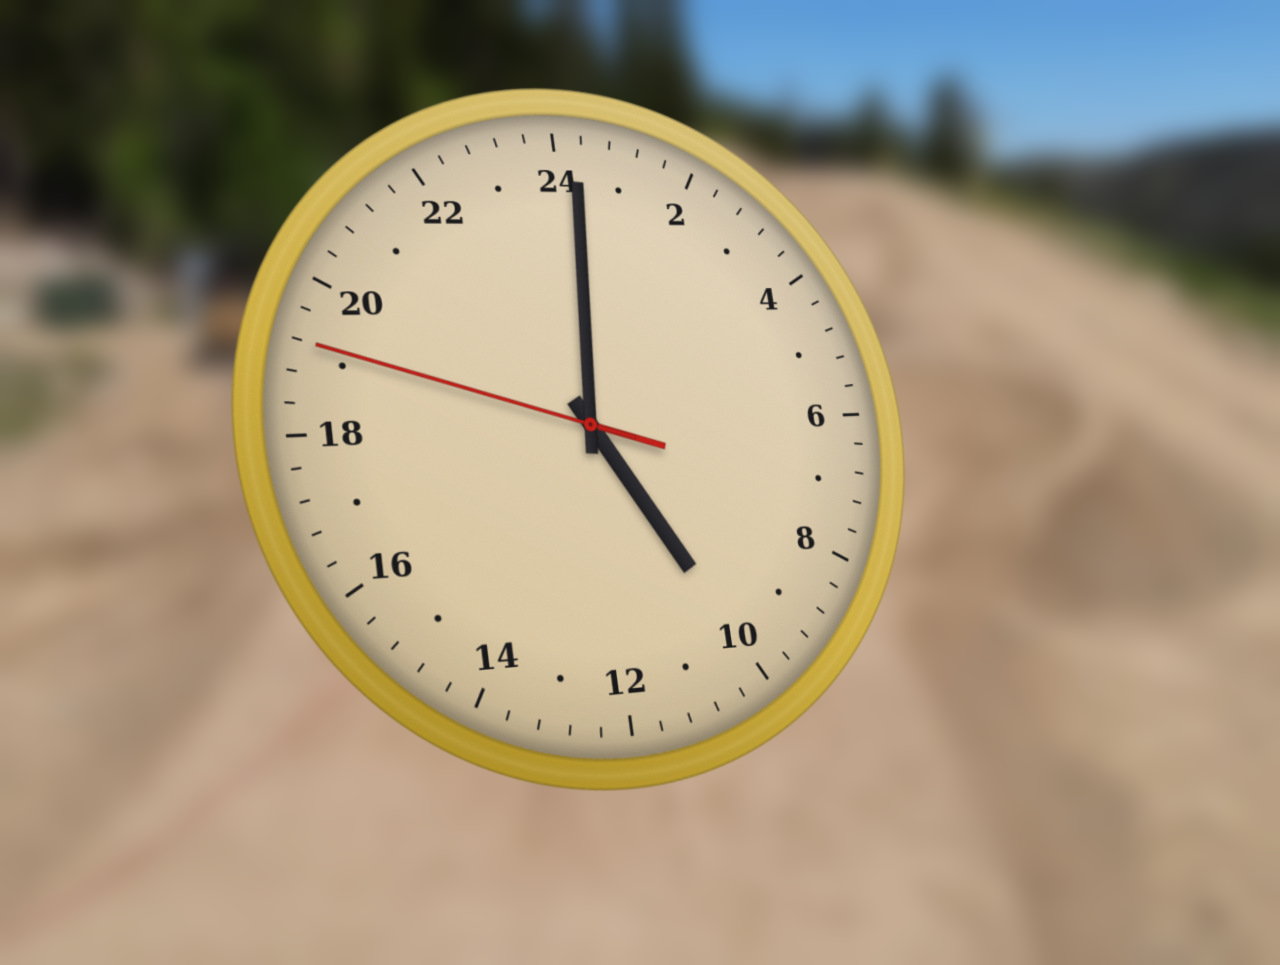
10 h 00 min 48 s
